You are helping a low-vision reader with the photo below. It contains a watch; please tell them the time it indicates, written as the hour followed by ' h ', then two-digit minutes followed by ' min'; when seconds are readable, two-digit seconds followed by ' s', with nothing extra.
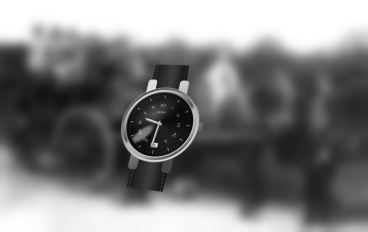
9 h 31 min
